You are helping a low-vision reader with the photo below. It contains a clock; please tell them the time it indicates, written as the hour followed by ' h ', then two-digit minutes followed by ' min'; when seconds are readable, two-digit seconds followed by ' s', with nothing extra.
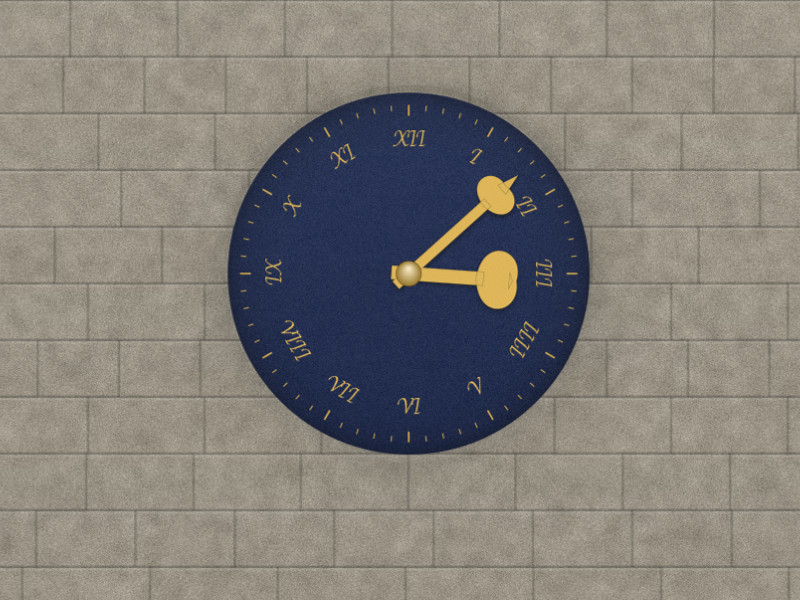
3 h 08 min
